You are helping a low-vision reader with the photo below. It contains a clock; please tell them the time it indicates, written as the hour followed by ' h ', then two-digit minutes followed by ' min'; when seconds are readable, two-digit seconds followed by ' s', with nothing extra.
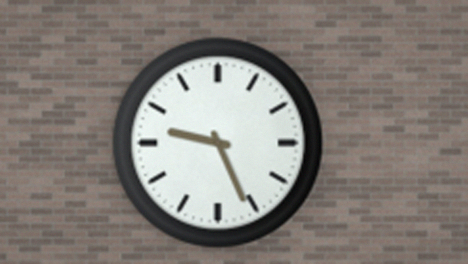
9 h 26 min
